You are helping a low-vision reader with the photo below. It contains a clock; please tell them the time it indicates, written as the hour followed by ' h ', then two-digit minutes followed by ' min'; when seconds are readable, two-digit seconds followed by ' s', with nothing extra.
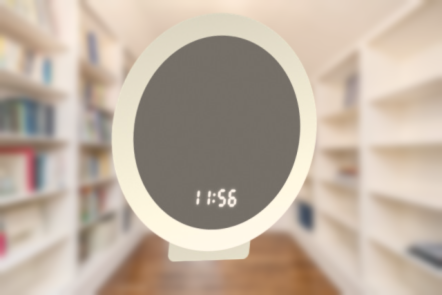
11 h 56 min
